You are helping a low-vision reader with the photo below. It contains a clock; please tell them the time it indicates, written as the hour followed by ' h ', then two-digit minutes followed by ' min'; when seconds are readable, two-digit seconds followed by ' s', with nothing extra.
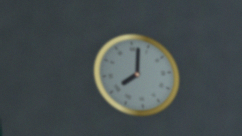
8 h 02 min
